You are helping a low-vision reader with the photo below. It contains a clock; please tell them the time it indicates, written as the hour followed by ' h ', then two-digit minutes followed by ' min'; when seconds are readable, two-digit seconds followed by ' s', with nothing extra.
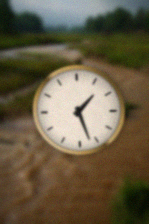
1 h 27 min
